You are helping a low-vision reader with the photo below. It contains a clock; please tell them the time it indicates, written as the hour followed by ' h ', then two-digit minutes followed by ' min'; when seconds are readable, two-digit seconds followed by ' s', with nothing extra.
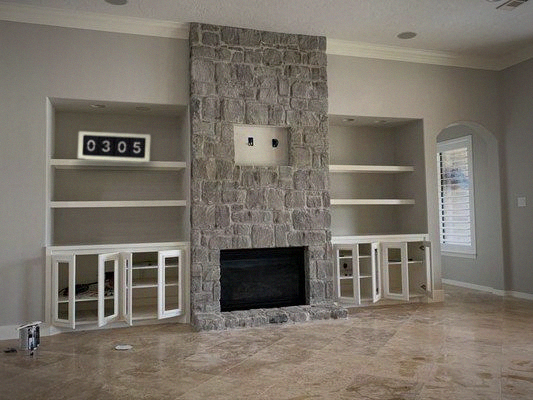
3 h 05 min
